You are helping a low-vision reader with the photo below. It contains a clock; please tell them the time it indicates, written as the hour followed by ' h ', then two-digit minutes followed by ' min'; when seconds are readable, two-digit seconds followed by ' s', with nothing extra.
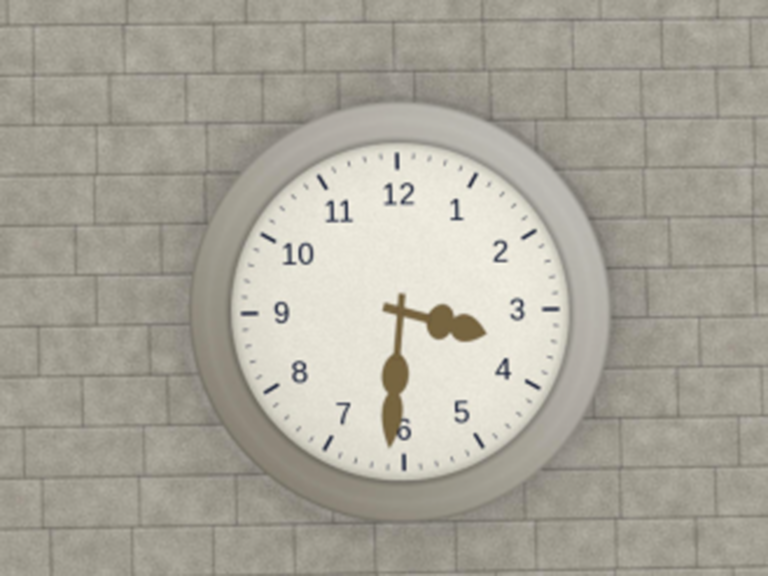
3 h 31 min
